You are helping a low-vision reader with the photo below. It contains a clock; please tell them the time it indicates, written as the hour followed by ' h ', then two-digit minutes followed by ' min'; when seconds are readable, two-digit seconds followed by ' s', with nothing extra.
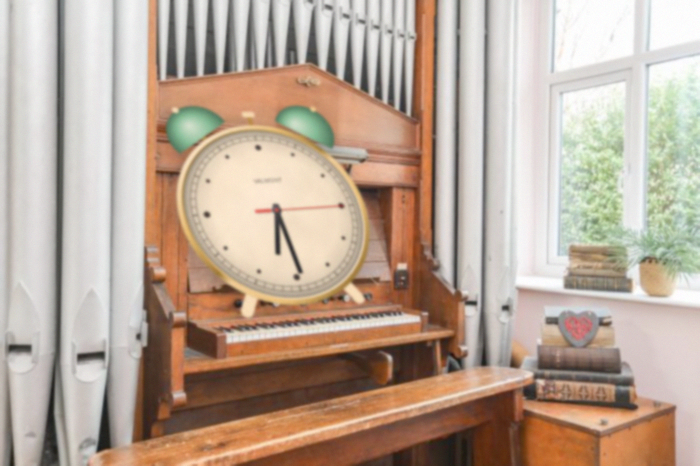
6 h 29 min 15 s
